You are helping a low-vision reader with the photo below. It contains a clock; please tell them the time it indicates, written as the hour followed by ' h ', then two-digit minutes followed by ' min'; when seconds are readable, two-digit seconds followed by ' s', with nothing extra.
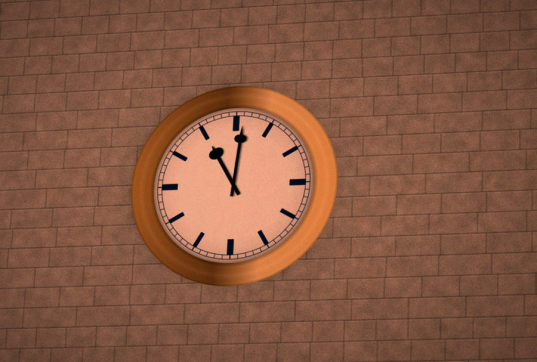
11 h 01 min
